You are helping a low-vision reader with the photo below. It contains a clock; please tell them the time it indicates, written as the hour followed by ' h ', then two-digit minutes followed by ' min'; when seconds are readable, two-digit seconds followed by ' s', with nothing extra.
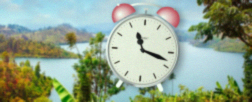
11 h 18 min
